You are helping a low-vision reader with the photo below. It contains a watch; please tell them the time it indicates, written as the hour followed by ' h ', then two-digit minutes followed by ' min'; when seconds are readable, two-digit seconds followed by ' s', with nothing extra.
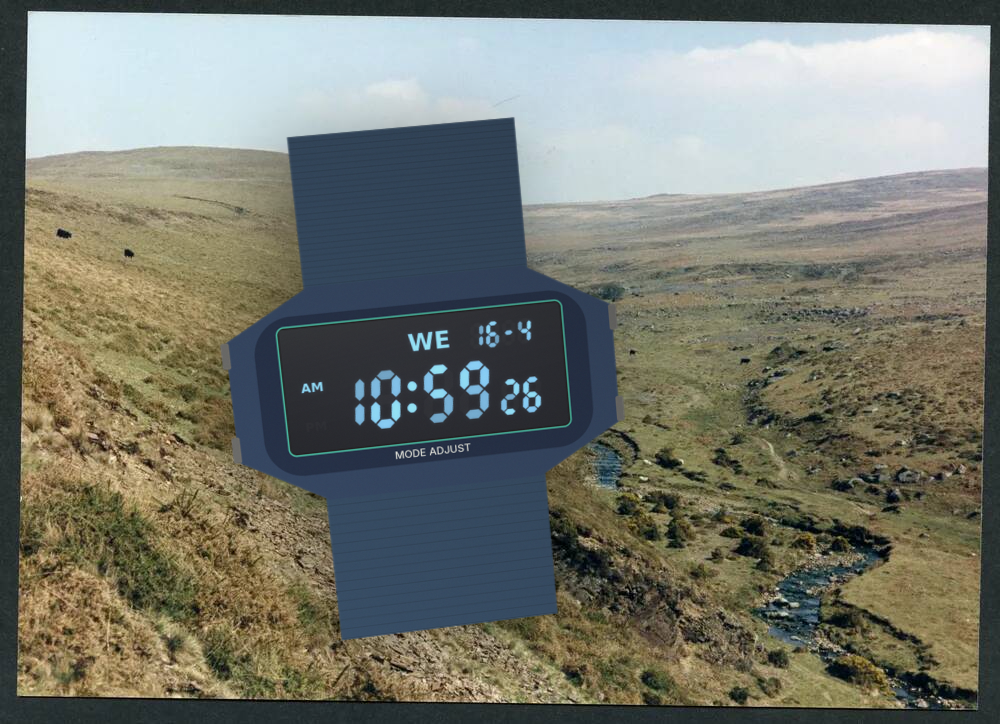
10 h 59 min 26 s
